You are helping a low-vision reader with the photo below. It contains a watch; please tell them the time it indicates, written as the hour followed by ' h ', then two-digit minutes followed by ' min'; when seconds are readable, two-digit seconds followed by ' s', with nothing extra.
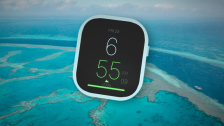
6 h 55 min
